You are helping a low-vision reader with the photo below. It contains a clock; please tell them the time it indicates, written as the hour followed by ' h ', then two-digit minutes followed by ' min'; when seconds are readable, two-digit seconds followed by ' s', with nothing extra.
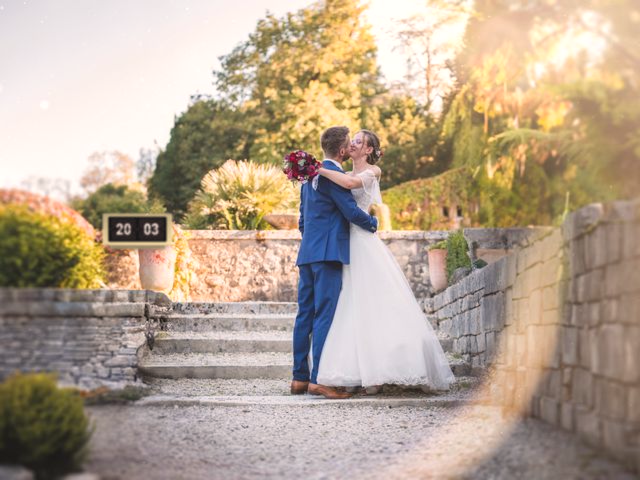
20 h 03 min
